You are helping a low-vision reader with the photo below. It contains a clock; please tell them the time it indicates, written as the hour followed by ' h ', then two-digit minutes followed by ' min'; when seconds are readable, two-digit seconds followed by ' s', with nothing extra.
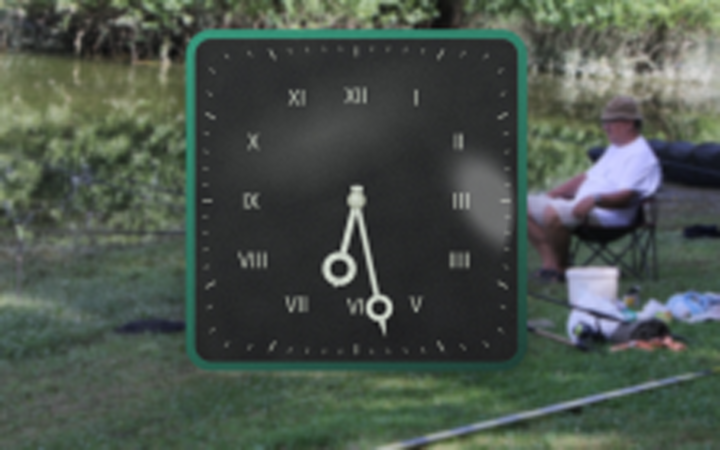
6 h 28 min
